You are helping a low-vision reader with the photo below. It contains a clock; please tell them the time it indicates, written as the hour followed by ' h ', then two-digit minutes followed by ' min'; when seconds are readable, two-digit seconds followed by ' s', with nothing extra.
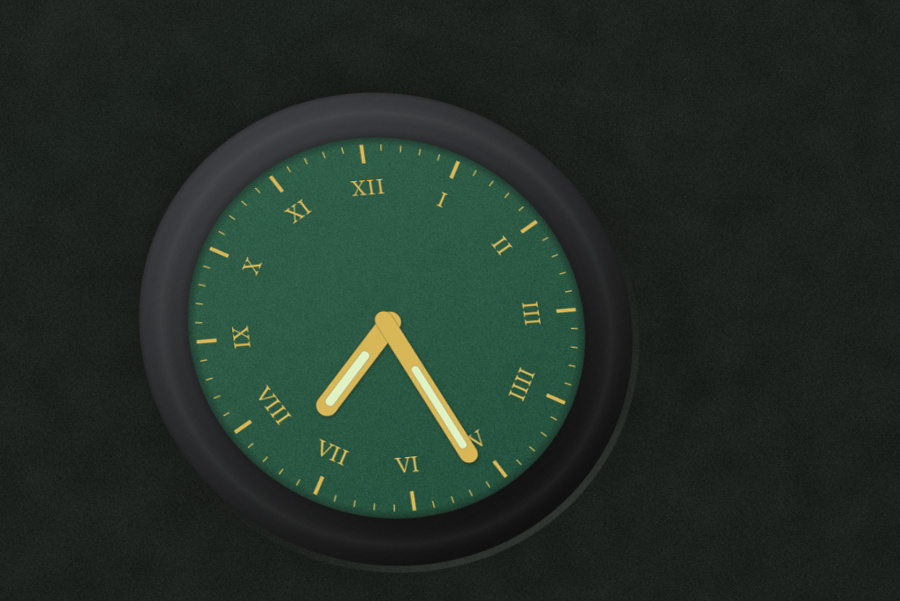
7 h 26 min
